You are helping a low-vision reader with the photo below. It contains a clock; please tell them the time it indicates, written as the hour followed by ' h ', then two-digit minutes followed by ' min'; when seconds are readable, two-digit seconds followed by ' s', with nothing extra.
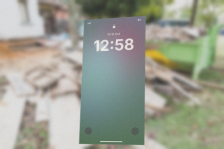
12 h 58 min
